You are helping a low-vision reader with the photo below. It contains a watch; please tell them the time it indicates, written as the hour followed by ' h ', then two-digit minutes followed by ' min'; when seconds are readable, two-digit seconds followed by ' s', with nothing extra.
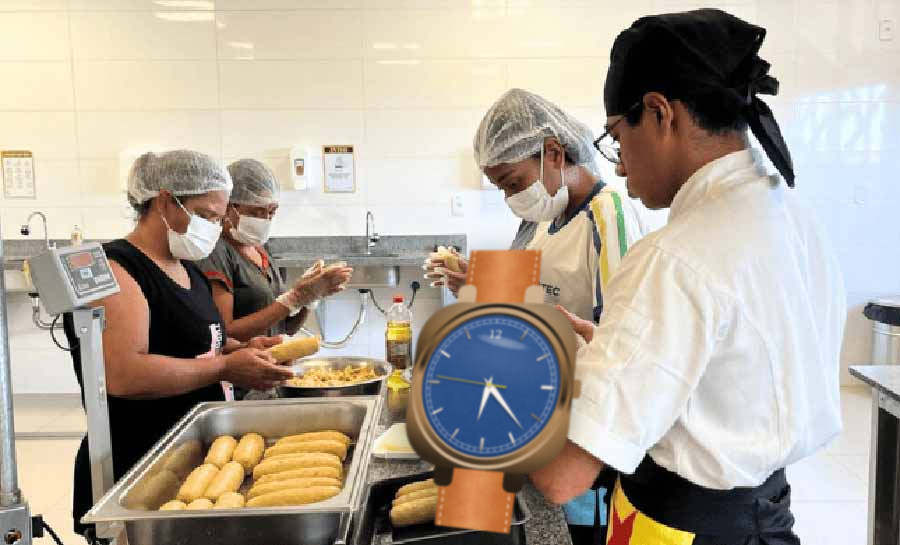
6 h 22 min 46 s
